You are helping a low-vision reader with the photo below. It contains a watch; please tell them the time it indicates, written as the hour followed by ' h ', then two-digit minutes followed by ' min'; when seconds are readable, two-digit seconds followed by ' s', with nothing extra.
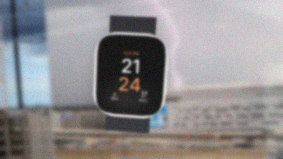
21 h 24 min
